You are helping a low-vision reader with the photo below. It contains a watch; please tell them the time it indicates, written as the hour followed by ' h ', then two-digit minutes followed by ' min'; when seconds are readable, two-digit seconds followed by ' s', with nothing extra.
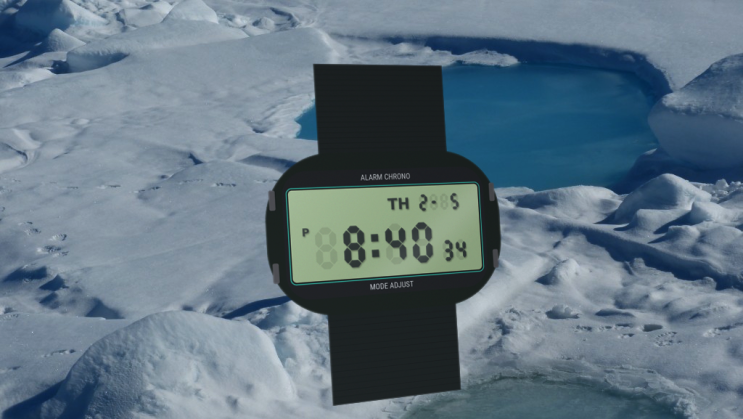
8 h 40 min 34 s
